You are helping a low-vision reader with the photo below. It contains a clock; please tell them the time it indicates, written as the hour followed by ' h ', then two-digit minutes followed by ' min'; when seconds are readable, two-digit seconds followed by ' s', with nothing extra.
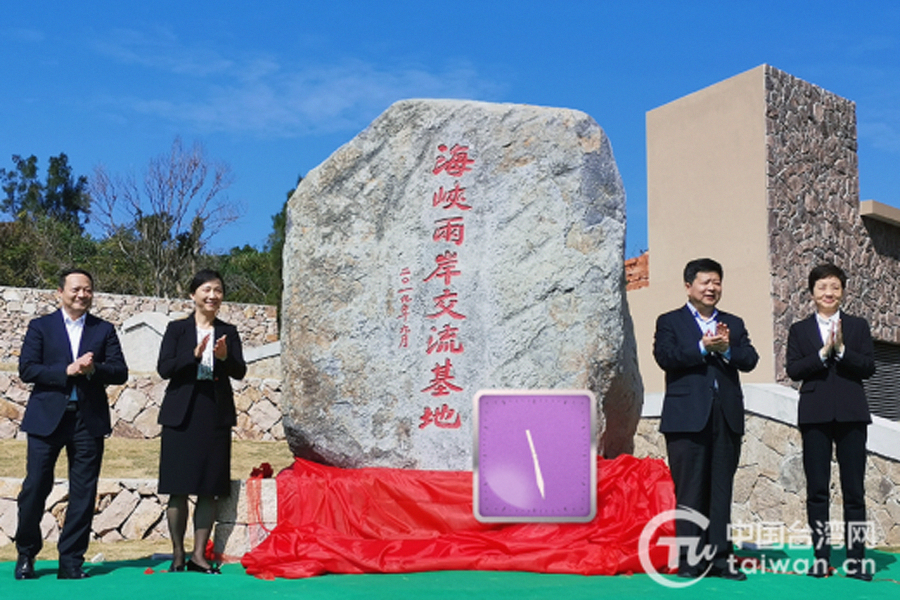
11 h 28 min
